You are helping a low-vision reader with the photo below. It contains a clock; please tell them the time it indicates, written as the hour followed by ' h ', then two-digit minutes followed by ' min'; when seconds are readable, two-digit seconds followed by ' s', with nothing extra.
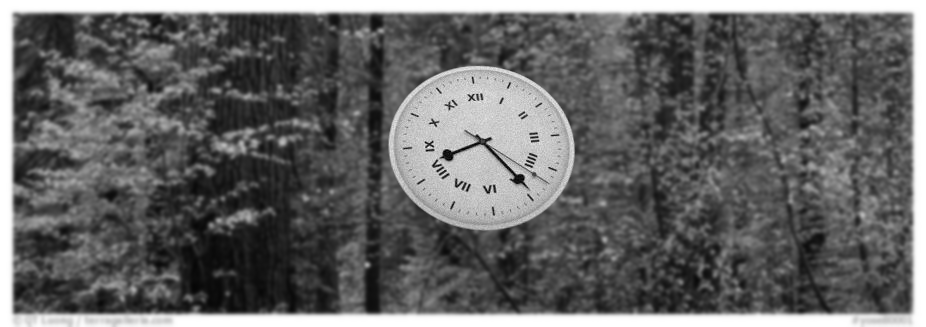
8 h 24 min 22 s
